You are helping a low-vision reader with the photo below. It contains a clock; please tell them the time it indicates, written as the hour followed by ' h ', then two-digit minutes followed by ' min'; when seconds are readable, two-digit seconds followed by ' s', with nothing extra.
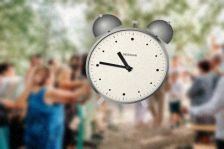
10 h 46 min
